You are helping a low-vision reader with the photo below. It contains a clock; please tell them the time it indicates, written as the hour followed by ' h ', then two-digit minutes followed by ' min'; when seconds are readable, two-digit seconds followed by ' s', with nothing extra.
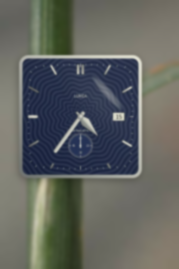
4 h 36 min
